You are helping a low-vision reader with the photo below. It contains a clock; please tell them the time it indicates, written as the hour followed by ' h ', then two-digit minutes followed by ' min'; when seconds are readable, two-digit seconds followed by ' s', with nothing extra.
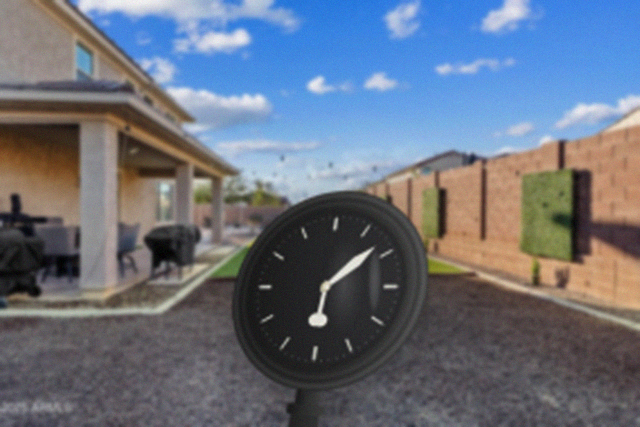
6 h 08 min
